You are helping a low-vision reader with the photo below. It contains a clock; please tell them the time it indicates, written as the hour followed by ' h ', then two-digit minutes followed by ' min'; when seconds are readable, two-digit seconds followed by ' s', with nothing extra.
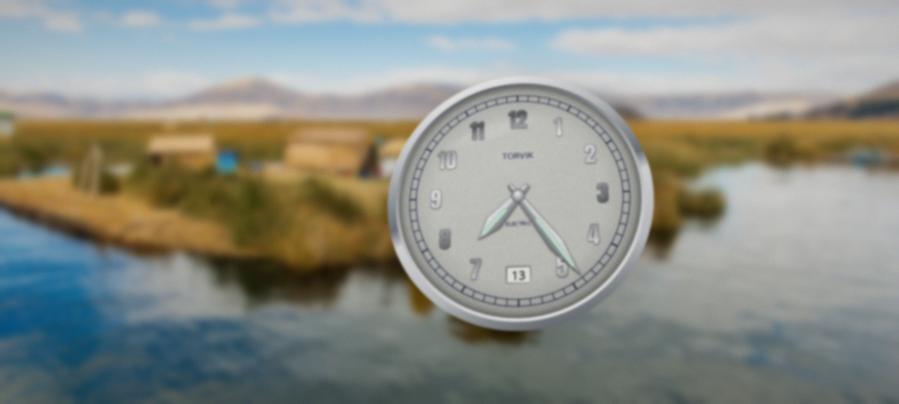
7 h 24 min
